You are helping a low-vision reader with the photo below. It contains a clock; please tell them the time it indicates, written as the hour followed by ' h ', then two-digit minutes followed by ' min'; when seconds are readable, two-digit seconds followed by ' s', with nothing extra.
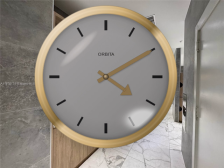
4 h 10 min
